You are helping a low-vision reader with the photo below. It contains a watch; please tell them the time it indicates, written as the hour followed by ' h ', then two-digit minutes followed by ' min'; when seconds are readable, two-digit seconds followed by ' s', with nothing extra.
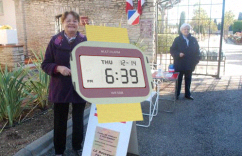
6 h 39 min
